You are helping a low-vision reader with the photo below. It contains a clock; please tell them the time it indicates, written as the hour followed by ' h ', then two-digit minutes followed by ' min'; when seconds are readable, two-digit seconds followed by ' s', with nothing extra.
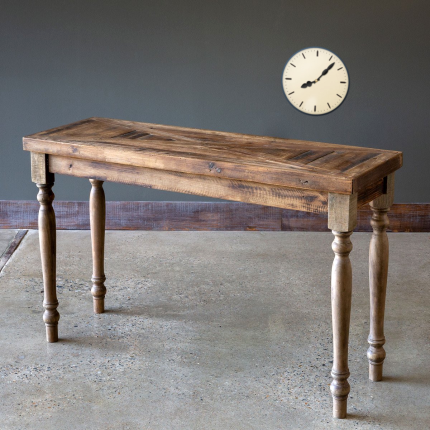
8 h 07 min
